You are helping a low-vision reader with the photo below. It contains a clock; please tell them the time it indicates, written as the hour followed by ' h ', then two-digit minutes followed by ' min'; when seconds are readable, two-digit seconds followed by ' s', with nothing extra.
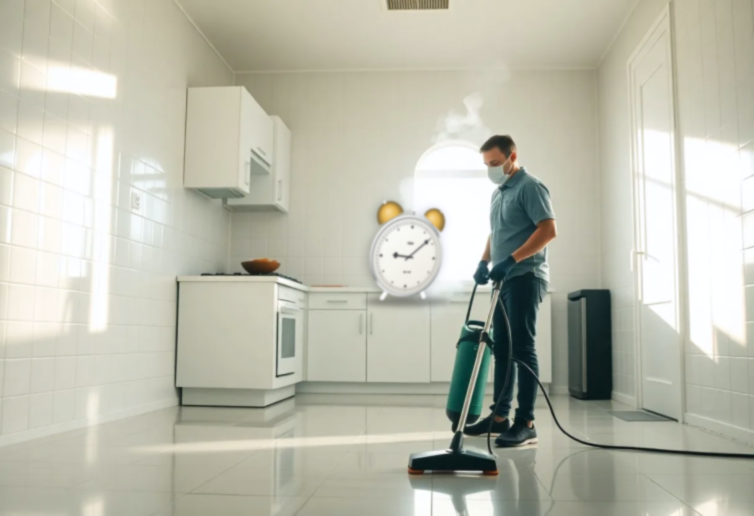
9 h 08 min
